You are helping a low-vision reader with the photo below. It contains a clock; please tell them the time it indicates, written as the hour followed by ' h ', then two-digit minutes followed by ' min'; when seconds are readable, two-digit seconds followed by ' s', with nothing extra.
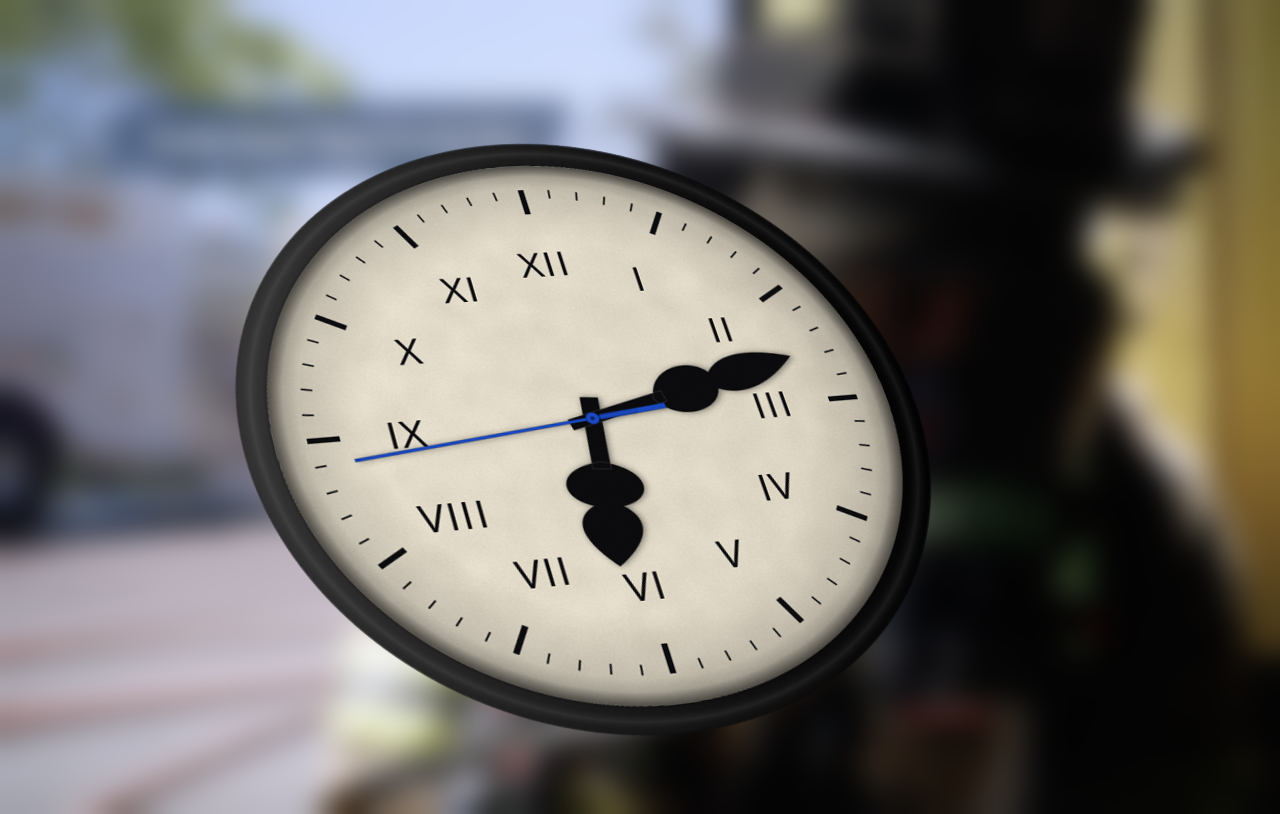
6 h 12 min 44 s
